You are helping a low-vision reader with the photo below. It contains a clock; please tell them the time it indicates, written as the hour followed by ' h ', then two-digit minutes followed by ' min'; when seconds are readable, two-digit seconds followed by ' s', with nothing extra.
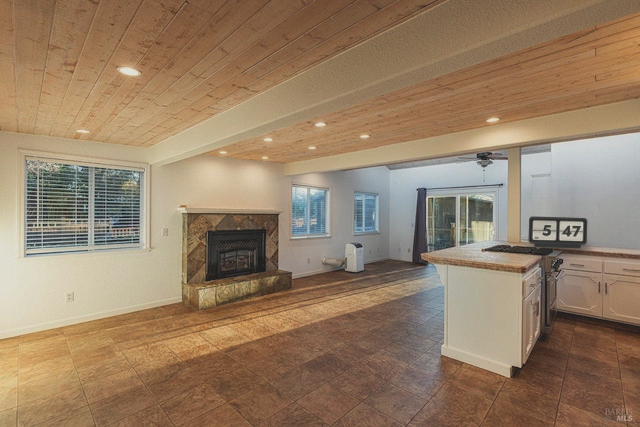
5 h 47 min
